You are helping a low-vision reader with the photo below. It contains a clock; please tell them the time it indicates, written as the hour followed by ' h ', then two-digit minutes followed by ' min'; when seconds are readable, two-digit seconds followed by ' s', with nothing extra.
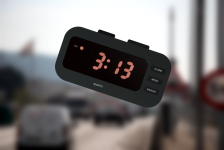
3 h 13 min
